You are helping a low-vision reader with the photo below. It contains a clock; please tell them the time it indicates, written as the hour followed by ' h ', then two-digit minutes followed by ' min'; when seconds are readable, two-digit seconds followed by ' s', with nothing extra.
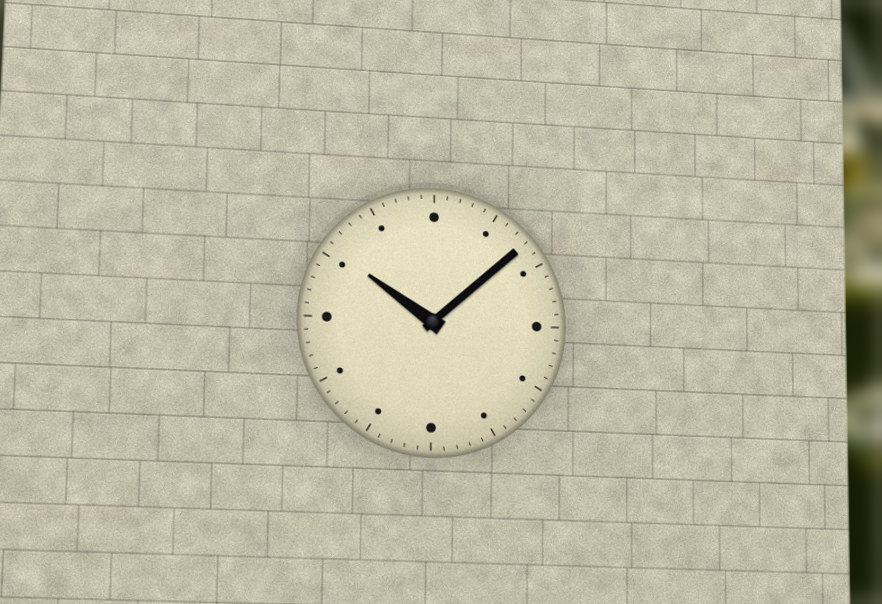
10 h 08 min
